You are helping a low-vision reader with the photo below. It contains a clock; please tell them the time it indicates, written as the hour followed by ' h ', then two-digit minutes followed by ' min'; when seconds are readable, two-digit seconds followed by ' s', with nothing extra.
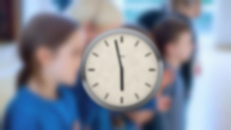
5 h 58 min
